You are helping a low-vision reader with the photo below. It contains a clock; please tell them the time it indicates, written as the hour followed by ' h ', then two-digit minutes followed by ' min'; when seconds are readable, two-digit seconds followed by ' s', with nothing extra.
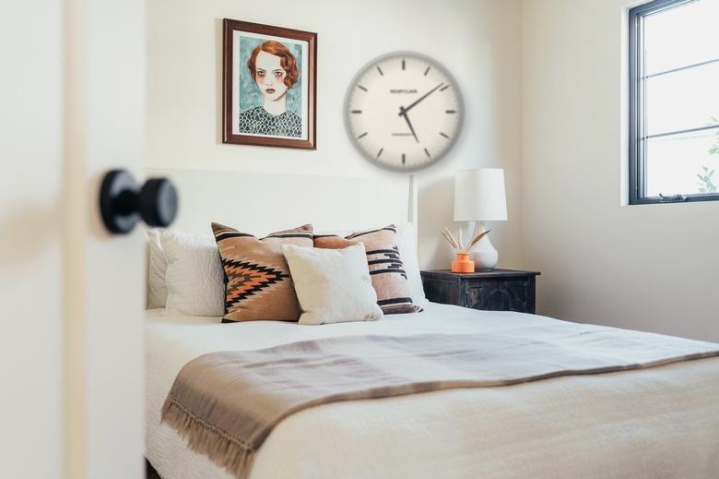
5 h 09 min
